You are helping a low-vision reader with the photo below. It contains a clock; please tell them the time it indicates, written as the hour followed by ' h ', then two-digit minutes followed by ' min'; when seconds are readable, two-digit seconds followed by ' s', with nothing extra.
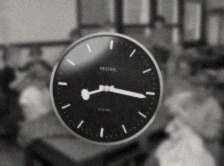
8 h 16 min
